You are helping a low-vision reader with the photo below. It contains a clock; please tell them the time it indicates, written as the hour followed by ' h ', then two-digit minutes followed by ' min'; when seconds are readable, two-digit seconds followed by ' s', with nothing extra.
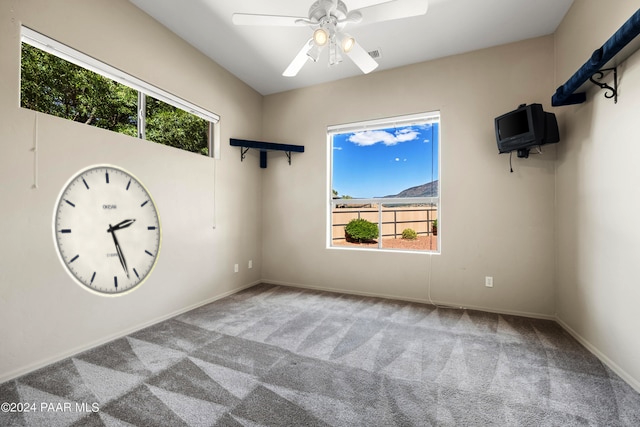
2 h 27 min
